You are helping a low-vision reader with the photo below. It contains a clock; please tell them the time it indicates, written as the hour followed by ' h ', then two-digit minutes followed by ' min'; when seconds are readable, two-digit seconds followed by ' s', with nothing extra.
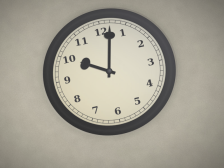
10 h 02 min
